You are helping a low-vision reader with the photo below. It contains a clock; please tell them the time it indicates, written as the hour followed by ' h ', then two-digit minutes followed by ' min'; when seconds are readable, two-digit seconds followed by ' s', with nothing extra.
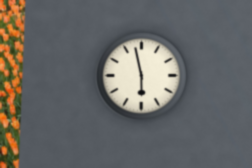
5 h 58 min
